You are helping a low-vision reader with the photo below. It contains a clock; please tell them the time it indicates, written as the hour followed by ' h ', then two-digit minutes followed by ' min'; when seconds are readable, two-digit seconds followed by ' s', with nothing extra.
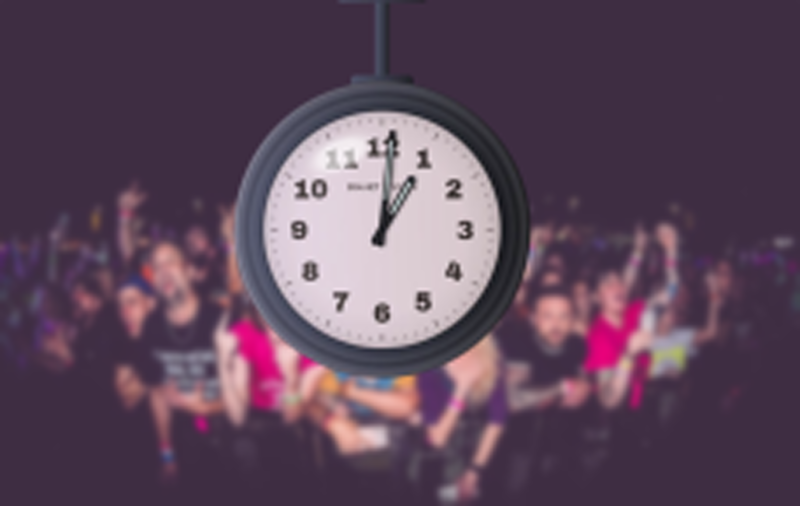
1 h 01 min
